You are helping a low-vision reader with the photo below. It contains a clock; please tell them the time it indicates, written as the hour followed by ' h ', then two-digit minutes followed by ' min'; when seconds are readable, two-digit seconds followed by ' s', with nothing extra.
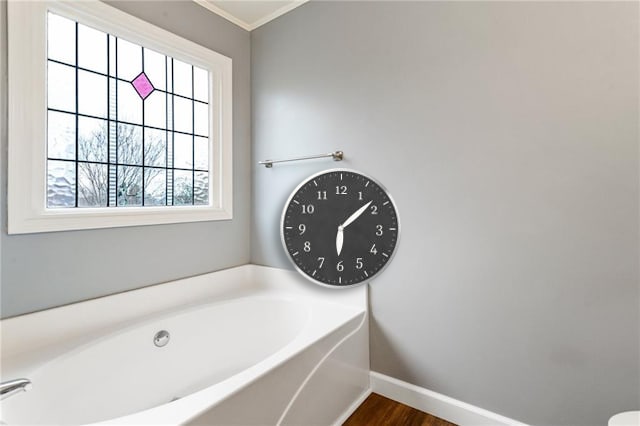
6 h 08 min
